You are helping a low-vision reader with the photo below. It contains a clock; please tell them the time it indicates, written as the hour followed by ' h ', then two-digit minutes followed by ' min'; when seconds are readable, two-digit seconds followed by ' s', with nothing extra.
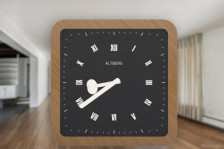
8 h 39 min
